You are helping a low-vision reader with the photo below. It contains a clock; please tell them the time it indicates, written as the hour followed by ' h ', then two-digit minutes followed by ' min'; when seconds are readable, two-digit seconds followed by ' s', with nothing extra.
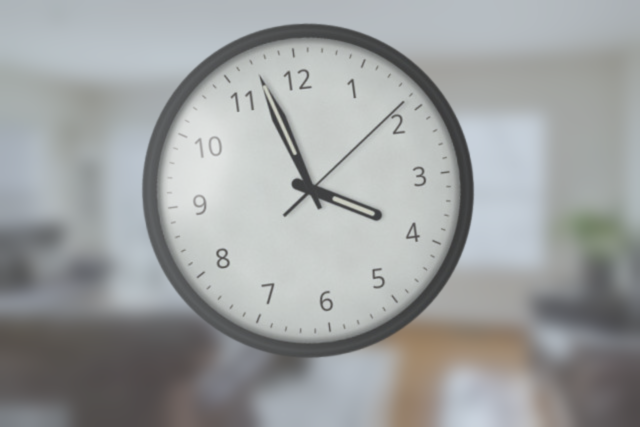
3 h 57 min 09 s
